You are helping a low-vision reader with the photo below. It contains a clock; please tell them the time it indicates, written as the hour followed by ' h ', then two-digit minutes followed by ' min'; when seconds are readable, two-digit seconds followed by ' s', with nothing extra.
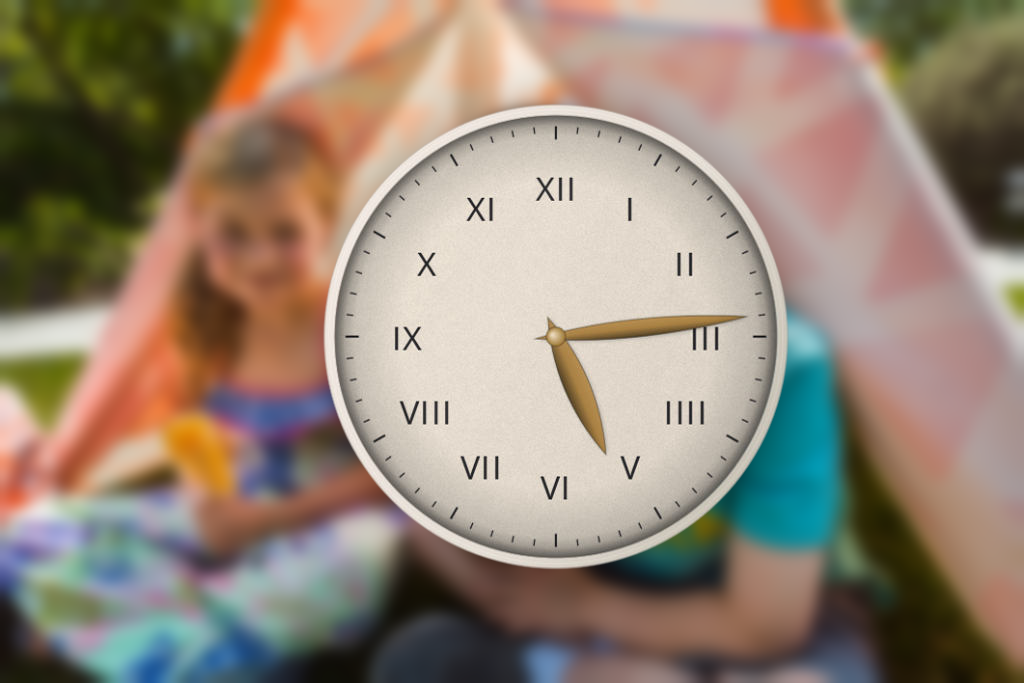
5 h 14 min
